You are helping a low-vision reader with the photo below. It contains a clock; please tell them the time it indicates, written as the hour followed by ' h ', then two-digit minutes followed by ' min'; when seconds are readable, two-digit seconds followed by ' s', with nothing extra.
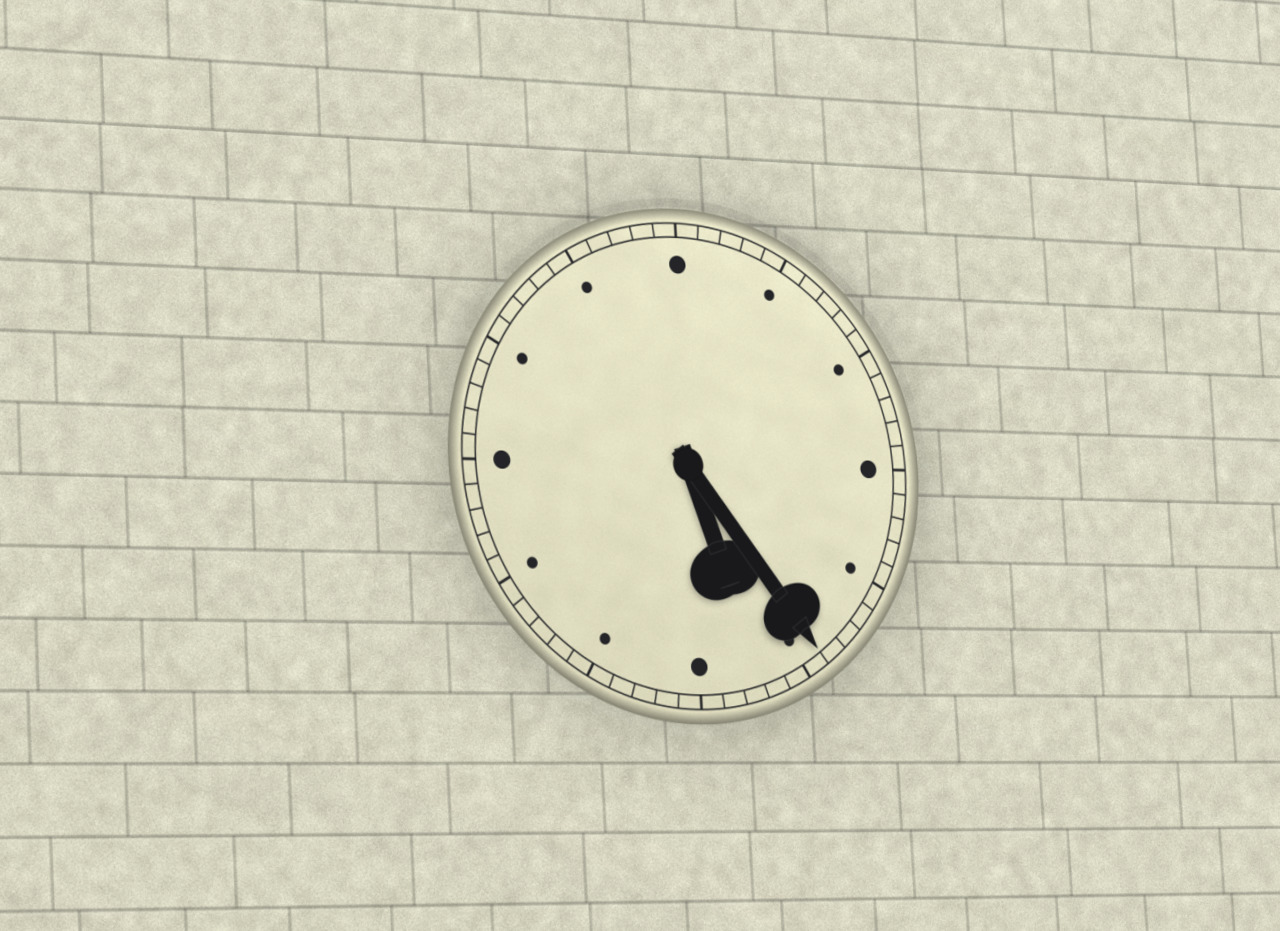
5 h 24 min
